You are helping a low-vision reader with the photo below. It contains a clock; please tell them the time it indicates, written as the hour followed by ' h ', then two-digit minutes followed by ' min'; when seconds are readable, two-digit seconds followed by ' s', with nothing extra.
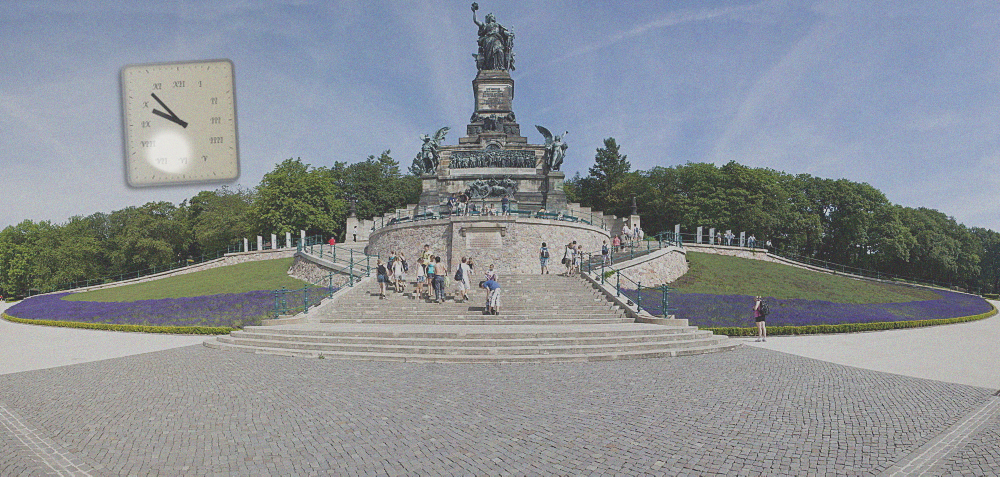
9 h 53 min
